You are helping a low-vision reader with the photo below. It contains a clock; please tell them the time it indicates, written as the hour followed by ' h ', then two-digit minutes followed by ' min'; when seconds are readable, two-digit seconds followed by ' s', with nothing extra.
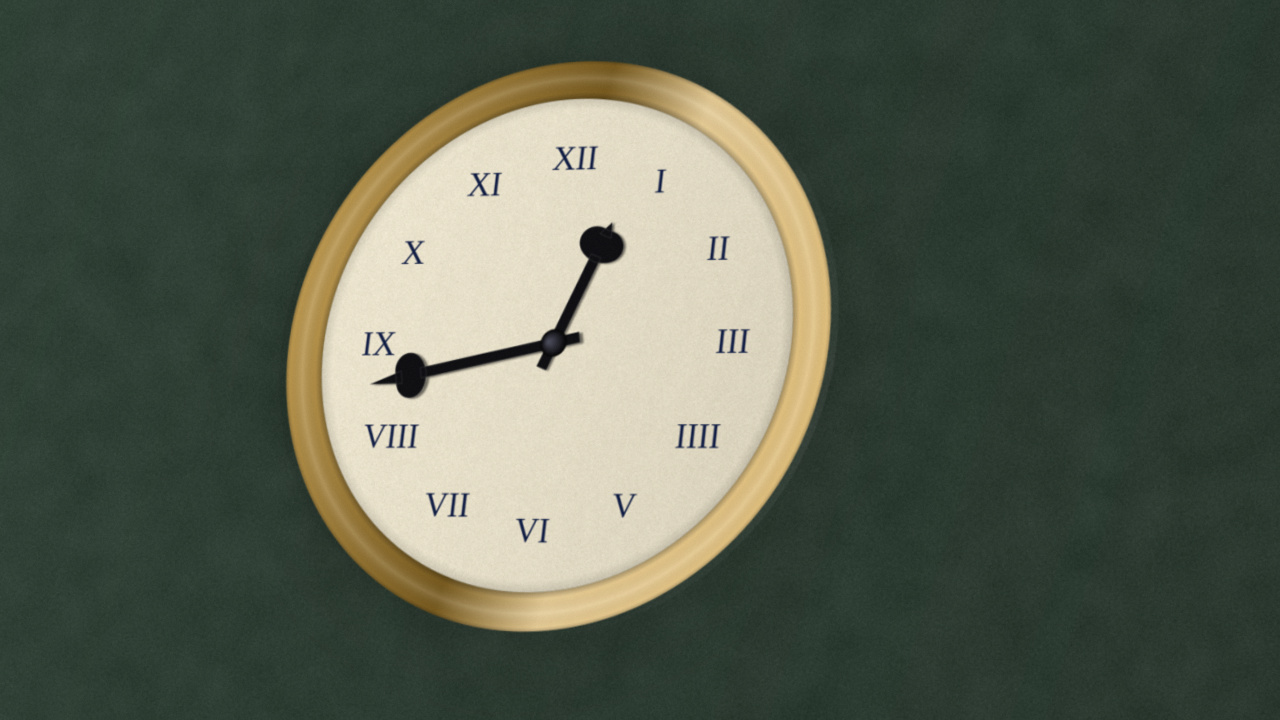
12 h 43 min
